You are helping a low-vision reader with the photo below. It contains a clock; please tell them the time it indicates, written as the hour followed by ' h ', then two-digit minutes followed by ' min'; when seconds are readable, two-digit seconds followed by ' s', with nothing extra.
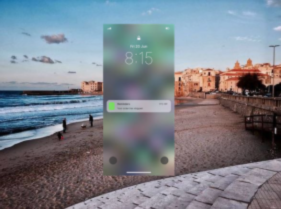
8 h 15 min
